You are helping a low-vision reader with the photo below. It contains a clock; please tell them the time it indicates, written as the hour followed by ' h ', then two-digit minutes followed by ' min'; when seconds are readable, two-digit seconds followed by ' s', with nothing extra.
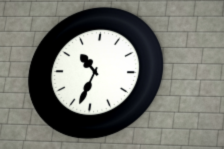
10 h 33 min
